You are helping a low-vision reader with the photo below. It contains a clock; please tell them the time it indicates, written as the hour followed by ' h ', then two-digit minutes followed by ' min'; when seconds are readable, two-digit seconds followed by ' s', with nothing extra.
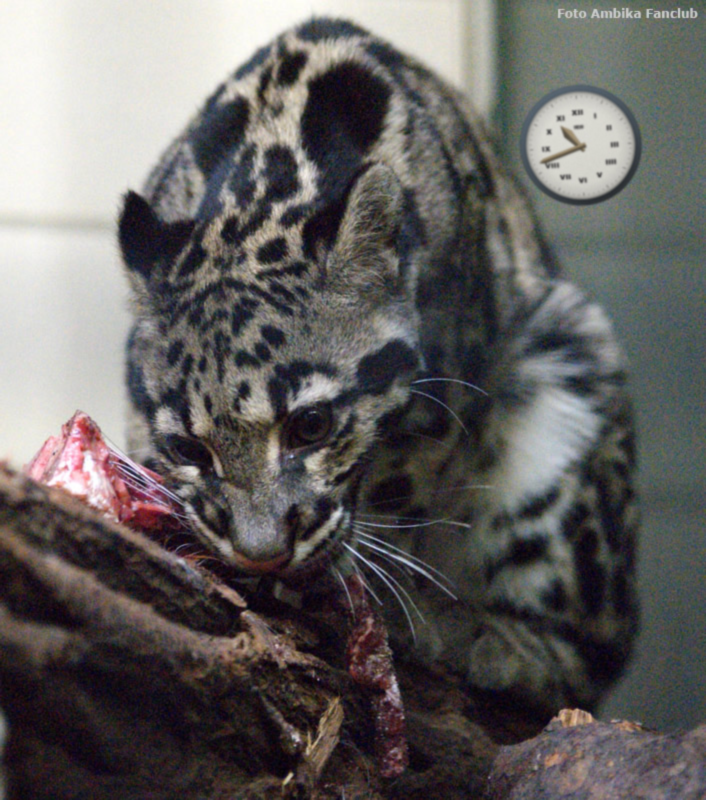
10 h 42 min
